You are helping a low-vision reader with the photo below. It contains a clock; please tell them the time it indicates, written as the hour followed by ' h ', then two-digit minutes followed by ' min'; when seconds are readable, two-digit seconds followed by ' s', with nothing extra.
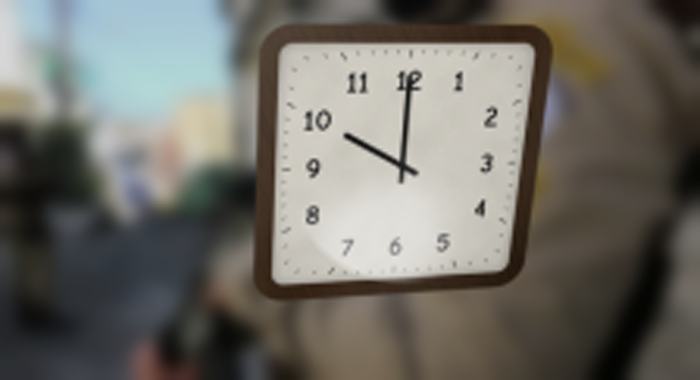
10 h 00 min
